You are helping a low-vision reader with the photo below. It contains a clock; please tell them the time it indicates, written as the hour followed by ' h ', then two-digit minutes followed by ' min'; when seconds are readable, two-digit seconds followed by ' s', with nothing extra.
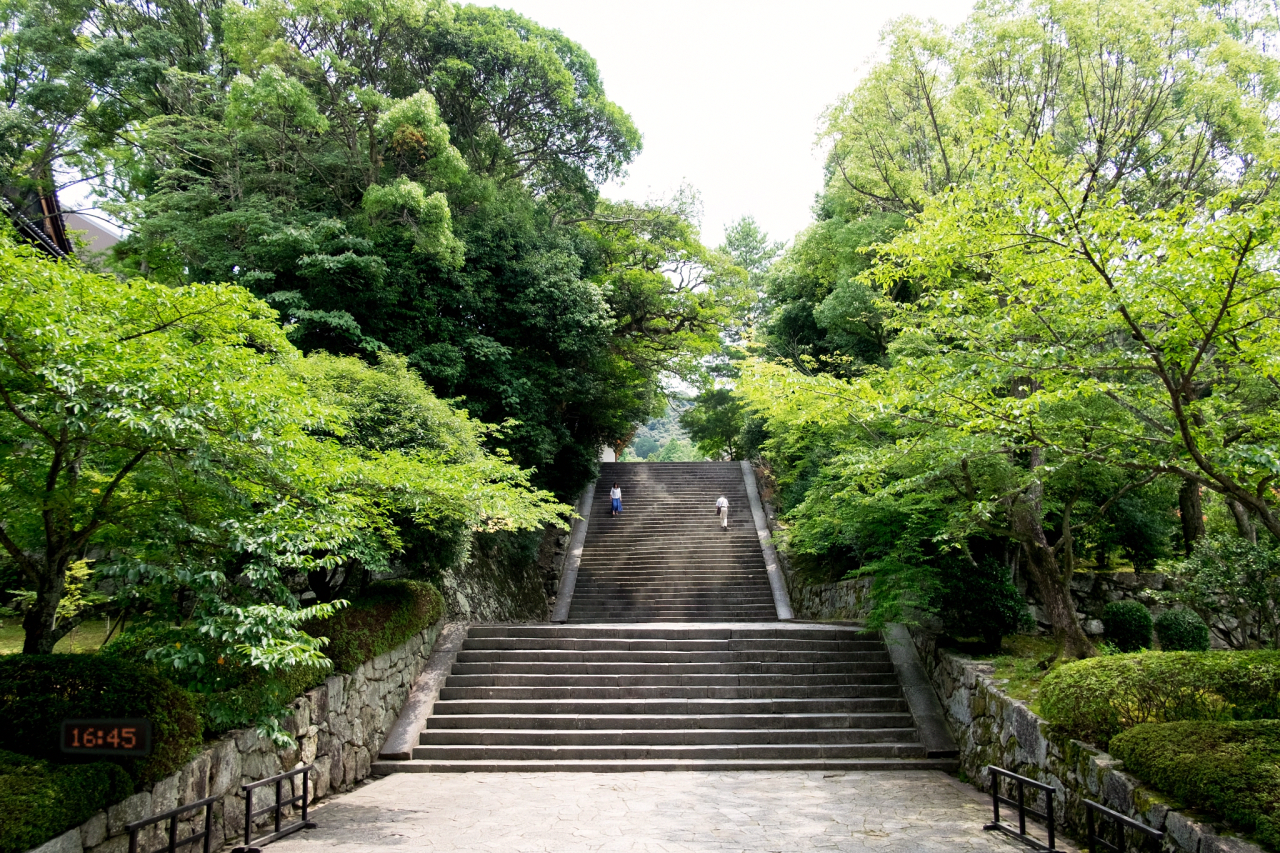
16 h 45 min
